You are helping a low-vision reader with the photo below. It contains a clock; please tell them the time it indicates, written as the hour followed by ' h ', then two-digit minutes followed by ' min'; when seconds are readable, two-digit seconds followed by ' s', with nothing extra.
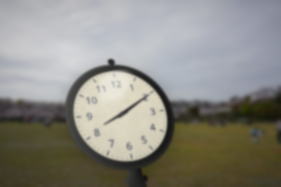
8 h 10 min
